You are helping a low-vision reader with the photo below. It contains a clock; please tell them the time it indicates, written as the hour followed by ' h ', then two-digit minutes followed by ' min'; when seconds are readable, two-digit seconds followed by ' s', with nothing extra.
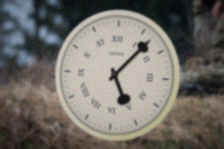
5 h 07 min
